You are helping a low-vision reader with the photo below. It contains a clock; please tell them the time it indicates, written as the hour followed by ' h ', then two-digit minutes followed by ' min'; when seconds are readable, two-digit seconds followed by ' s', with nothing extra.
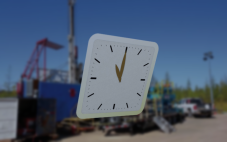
11 h 00 min
